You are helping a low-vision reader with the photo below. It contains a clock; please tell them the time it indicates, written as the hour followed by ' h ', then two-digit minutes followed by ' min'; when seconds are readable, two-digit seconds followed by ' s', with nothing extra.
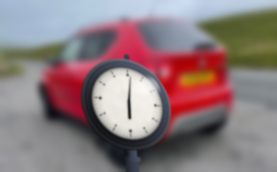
6 h 01 min
